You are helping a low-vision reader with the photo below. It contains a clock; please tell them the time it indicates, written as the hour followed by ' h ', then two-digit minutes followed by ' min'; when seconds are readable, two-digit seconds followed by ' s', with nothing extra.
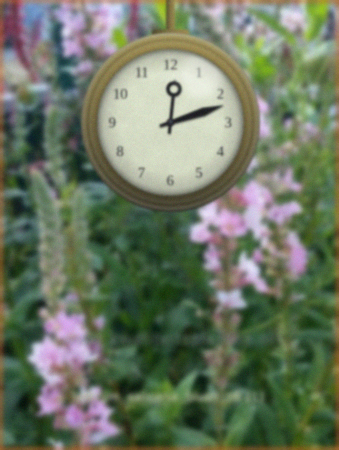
12 h 12 min
